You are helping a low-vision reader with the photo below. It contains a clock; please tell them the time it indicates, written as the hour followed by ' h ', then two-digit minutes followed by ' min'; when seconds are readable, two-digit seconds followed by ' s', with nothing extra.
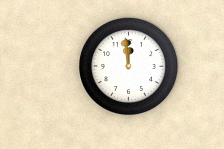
11 h 59 min
